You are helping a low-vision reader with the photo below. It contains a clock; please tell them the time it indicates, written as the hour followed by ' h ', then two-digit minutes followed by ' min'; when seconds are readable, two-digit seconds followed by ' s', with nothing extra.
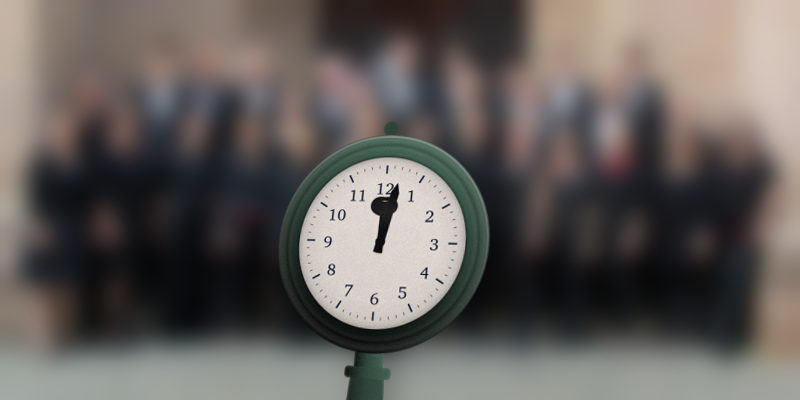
12 h 02 min
